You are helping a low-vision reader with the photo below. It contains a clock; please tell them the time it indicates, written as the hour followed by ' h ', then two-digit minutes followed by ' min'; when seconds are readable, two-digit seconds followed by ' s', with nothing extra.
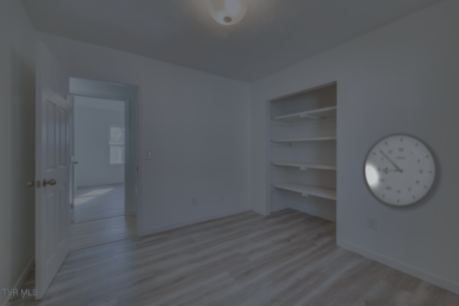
8 h 52 min
